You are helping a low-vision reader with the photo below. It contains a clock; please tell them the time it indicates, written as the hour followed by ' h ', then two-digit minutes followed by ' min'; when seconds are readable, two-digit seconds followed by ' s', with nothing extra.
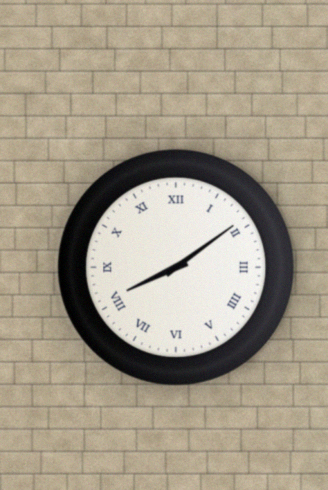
8 h 09 min
